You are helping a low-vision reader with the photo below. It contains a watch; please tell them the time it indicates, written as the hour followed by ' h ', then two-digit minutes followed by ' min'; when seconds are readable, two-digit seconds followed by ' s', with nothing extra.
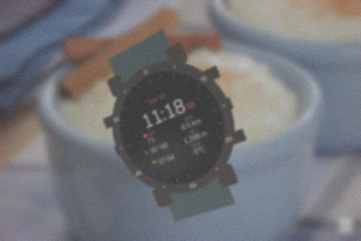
11 h 18 min
